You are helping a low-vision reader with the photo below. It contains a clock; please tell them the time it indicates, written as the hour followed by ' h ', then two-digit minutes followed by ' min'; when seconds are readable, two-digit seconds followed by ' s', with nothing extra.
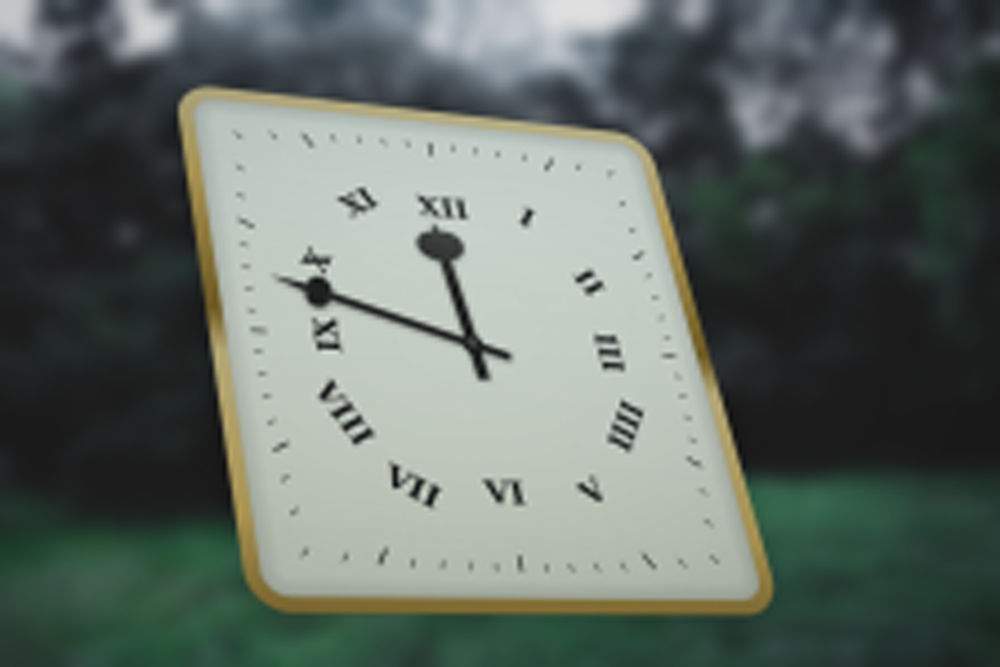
11 h 48 min
